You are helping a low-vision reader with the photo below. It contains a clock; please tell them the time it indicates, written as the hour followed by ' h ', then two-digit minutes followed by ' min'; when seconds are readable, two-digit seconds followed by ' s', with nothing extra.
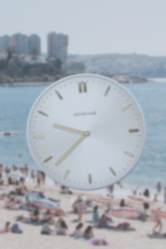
9 h 38 min
